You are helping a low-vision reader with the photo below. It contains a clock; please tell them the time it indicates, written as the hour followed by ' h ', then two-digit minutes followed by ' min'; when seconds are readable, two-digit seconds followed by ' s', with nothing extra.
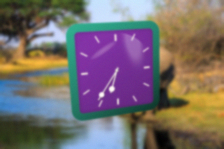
6 h 36 min
